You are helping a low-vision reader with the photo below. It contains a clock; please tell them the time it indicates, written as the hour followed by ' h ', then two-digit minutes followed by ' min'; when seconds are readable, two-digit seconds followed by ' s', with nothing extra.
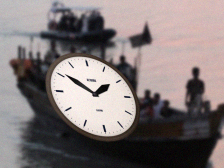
1 h 51 min
